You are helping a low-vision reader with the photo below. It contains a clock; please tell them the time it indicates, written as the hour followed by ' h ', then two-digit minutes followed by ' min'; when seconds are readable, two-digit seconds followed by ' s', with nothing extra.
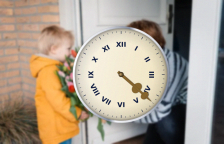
4 h 22 min
